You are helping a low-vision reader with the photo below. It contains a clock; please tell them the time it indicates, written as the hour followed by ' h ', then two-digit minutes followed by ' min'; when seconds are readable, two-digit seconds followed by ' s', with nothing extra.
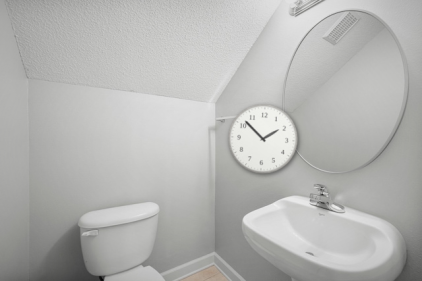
1 h 52 min
